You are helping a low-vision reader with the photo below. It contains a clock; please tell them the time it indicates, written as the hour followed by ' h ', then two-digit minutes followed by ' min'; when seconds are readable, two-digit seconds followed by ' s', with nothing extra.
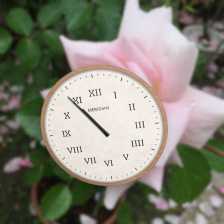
10 h 54 min
